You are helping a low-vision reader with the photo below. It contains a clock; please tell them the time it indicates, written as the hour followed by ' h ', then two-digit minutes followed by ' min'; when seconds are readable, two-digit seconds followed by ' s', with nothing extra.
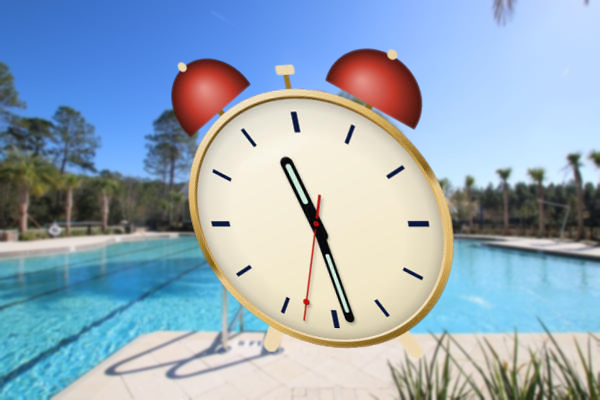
11 h 28 min 33 s
